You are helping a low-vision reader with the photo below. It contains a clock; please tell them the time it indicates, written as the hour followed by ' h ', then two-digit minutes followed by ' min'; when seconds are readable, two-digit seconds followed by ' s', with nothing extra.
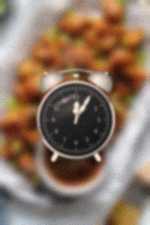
12 h 05 min
